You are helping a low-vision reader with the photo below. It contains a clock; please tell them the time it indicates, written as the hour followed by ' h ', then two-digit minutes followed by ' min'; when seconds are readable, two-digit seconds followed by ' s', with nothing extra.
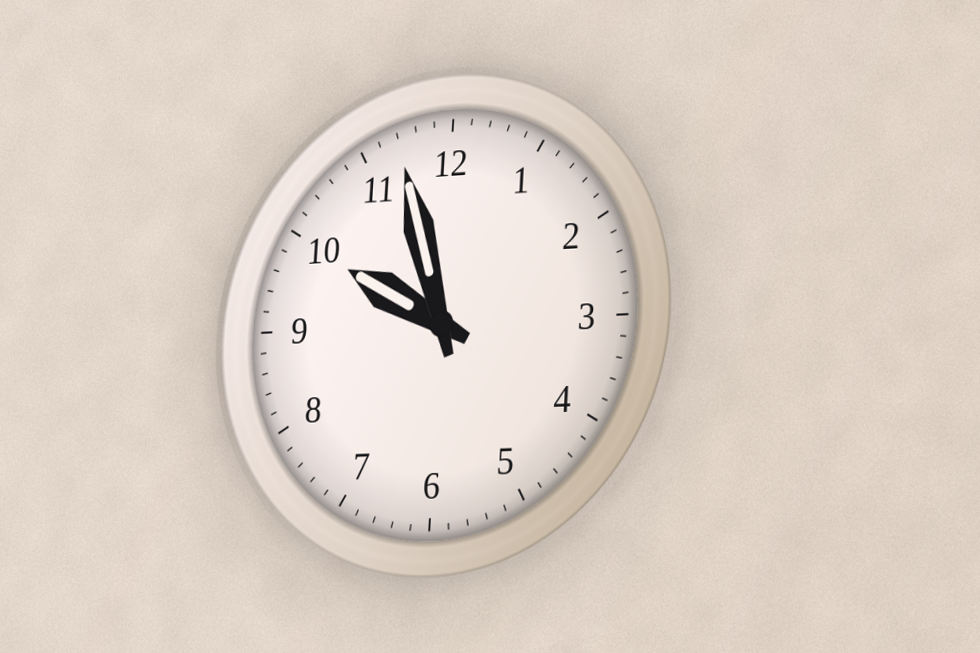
9 h 57 min
